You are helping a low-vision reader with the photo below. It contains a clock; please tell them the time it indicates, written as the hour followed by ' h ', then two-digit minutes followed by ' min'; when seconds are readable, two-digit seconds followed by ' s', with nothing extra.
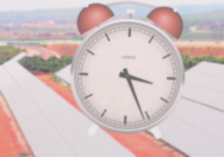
3 h 26 min
